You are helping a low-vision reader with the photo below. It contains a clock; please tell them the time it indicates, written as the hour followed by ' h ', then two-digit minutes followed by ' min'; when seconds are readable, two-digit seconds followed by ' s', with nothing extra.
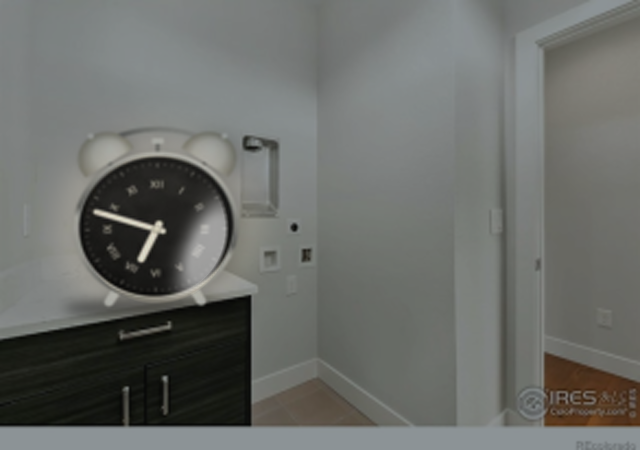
6 h 48 min
